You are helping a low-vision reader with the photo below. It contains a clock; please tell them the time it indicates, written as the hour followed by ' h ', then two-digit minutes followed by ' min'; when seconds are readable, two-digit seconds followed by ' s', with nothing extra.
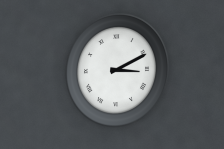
3 h 11 min
